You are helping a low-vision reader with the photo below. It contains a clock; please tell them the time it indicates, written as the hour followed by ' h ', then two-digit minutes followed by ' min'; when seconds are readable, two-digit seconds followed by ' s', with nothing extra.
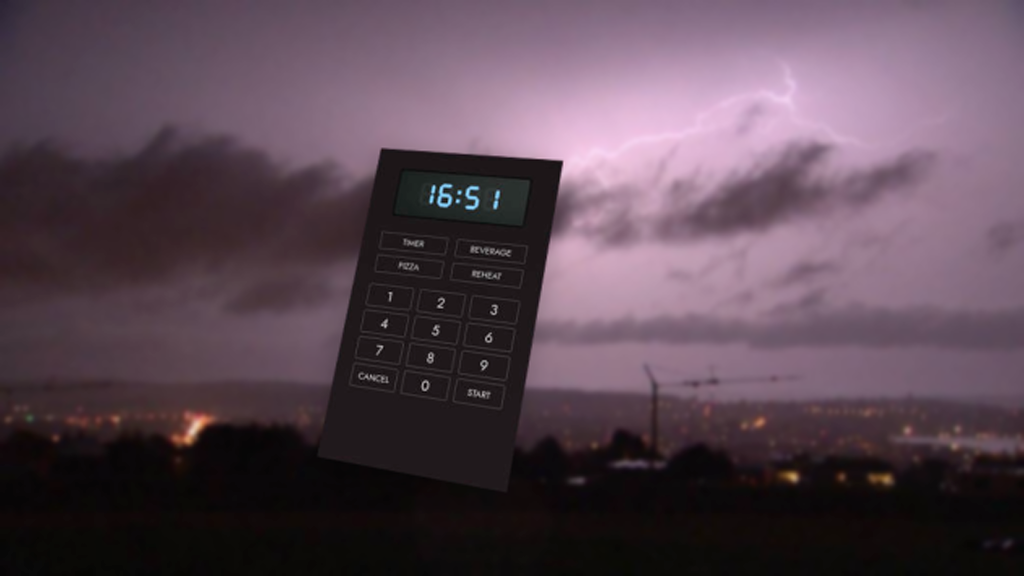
16 h 51 min
